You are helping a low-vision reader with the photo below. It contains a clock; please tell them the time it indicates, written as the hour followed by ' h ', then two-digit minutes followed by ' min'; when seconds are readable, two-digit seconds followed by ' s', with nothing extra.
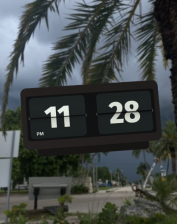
11 h 28 min
